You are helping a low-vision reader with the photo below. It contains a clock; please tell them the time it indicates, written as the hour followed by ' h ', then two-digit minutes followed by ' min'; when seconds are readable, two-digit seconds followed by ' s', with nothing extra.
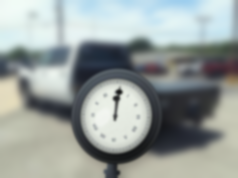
12 h 01 min
